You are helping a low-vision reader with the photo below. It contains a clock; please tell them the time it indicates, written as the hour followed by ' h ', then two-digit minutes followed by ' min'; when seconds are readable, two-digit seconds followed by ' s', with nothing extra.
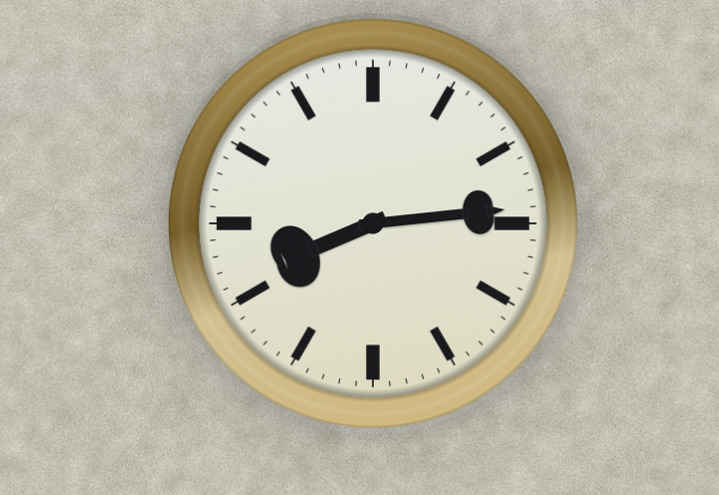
8 h 14 min
